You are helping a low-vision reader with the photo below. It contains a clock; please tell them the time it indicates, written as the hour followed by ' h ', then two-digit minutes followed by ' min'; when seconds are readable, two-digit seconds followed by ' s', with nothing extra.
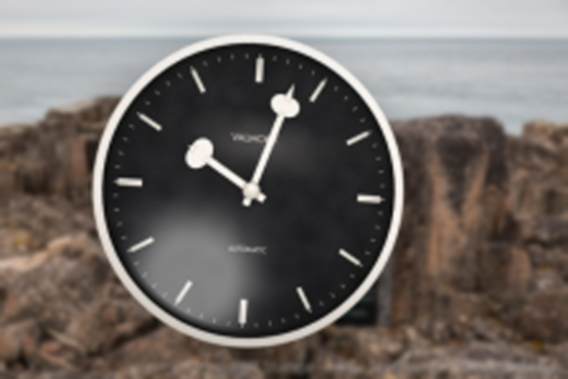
10 h 03 min
